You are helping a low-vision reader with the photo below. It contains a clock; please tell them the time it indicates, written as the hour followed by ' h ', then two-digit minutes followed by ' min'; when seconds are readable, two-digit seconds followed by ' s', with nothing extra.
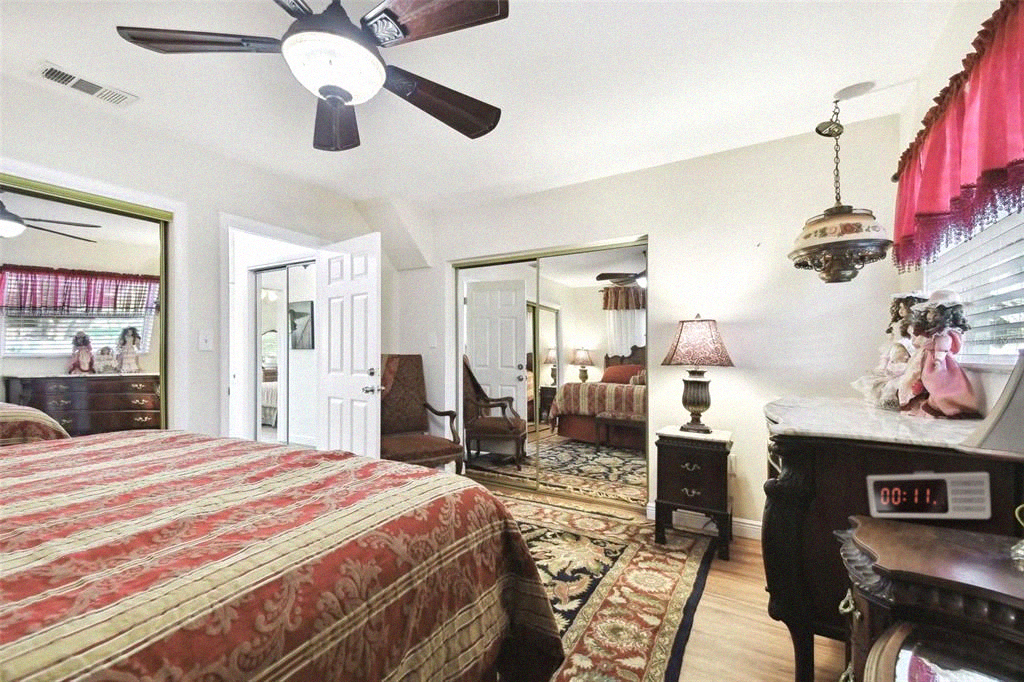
0 h 11 min
